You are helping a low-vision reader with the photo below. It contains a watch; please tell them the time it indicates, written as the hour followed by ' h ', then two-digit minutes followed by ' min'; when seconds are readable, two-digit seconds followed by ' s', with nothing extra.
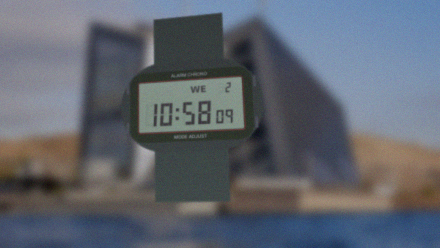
10 h 58 min 09 s
